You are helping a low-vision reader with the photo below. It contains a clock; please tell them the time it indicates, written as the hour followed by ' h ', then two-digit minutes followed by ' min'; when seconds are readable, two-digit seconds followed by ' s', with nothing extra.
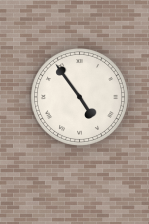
4 h 54 min
